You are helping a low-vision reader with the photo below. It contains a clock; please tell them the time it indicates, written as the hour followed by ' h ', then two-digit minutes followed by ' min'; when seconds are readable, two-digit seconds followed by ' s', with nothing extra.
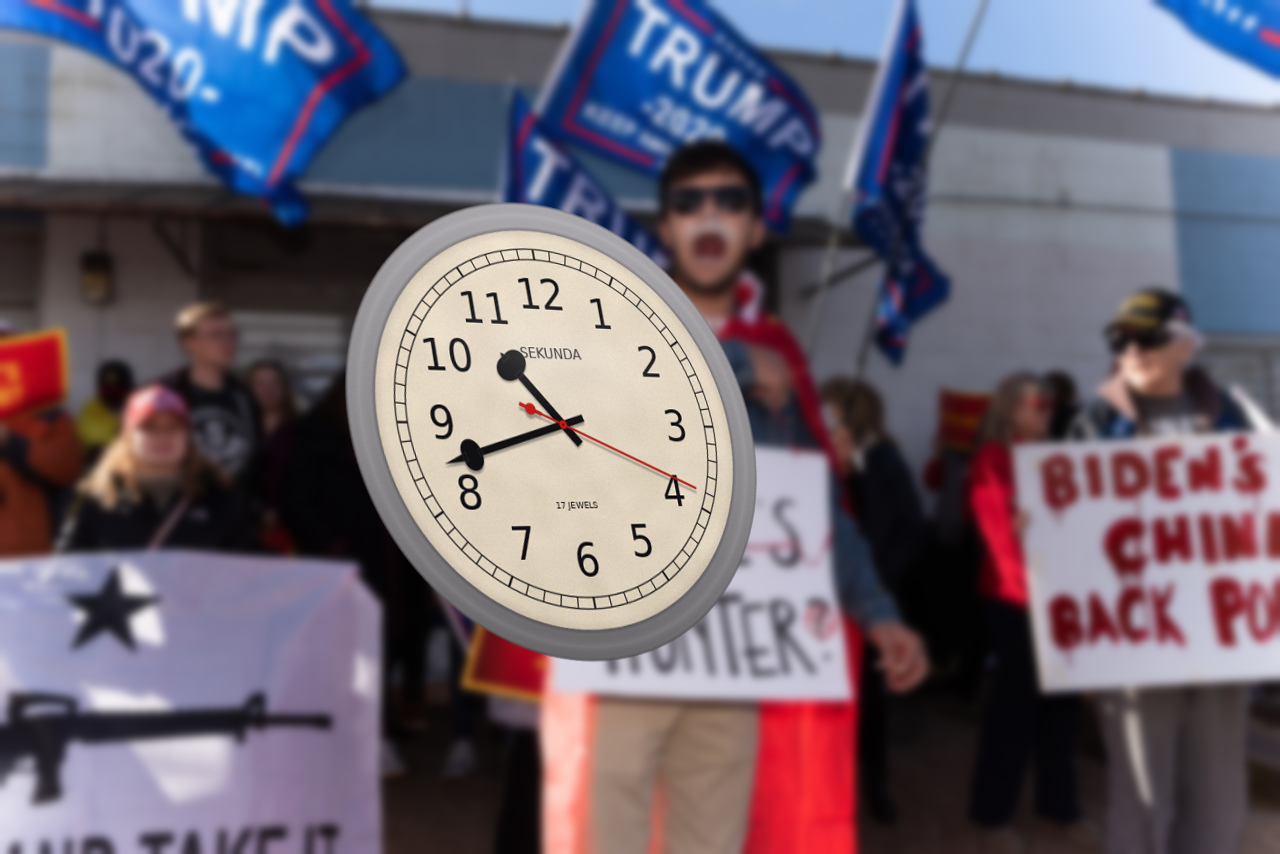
10 h 42 min 19 s
